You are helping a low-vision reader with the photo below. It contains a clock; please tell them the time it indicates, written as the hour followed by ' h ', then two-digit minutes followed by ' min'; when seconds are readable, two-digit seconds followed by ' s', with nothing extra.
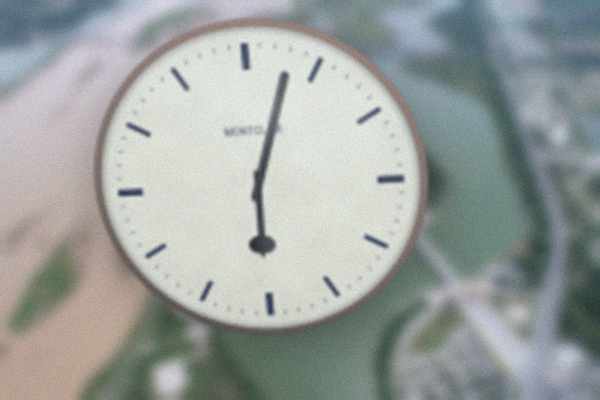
6 h 03 min
